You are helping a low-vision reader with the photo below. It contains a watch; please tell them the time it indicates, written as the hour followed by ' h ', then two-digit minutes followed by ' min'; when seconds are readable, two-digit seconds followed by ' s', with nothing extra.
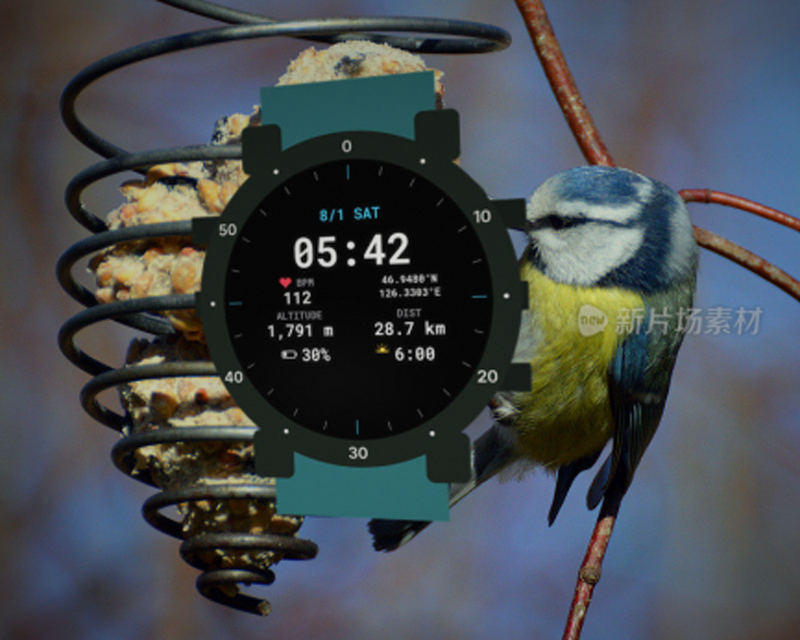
5 h 42 min
